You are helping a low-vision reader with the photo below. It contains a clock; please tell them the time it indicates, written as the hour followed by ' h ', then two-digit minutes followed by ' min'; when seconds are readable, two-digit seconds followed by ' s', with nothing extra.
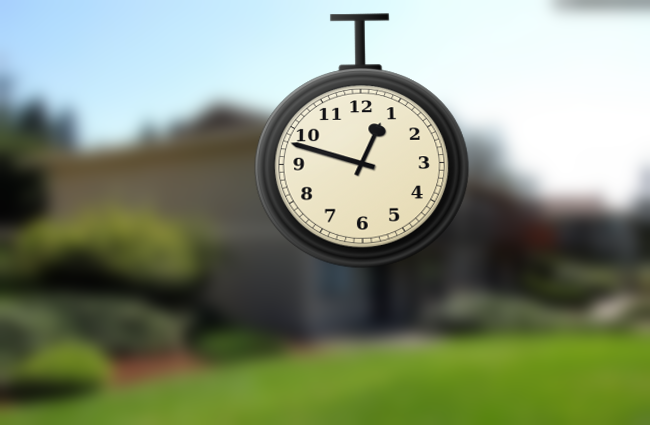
12 h 48 min
